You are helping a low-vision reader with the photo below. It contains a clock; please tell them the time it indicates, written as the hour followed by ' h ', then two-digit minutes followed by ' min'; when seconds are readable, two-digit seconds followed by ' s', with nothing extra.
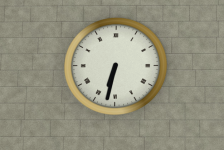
6 h 32 min
